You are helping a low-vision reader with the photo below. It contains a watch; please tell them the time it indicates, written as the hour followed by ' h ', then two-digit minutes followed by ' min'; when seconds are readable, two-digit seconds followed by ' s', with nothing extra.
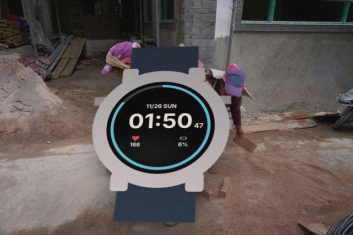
1 h 50 min 47 s
